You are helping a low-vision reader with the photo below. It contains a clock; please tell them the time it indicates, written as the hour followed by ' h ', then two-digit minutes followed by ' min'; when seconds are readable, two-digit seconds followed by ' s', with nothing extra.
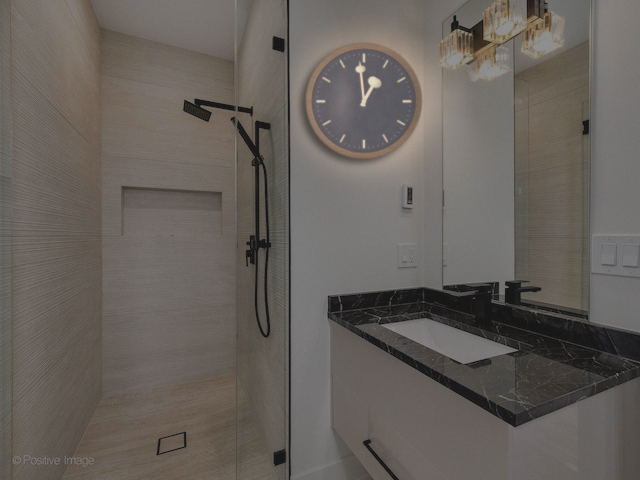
12 h 59 min
